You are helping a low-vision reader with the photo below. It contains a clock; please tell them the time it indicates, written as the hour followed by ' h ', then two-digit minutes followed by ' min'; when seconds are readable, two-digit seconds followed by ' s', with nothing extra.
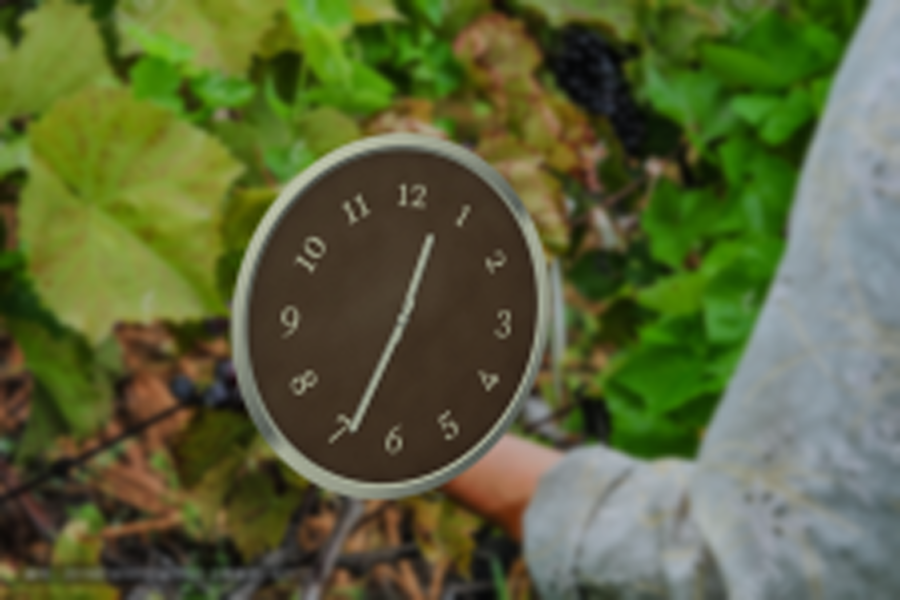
12 h 34 min
